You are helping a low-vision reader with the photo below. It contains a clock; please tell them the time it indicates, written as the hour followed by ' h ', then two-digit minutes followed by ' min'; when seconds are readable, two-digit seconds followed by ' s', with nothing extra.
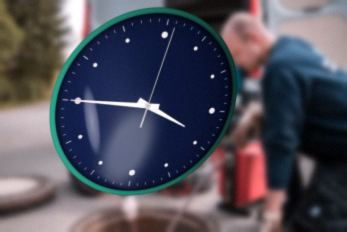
3 h 45 min 01 s
